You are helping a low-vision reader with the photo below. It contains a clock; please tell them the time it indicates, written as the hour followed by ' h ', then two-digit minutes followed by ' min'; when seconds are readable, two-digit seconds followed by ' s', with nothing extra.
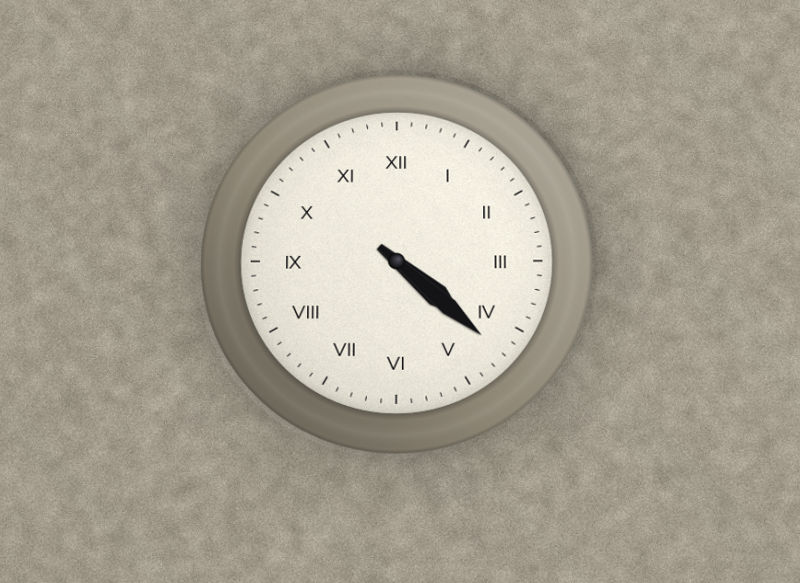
4 h 22 min
